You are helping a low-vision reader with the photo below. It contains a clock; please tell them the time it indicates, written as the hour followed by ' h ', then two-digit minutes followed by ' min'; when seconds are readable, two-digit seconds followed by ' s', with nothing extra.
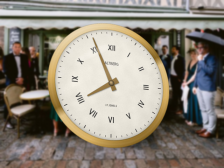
7 h 56 min
